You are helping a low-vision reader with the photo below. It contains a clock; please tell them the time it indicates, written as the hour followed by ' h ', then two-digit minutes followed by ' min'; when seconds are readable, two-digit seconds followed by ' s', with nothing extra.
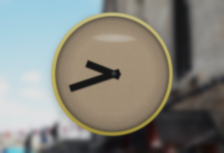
9 h 42 min
